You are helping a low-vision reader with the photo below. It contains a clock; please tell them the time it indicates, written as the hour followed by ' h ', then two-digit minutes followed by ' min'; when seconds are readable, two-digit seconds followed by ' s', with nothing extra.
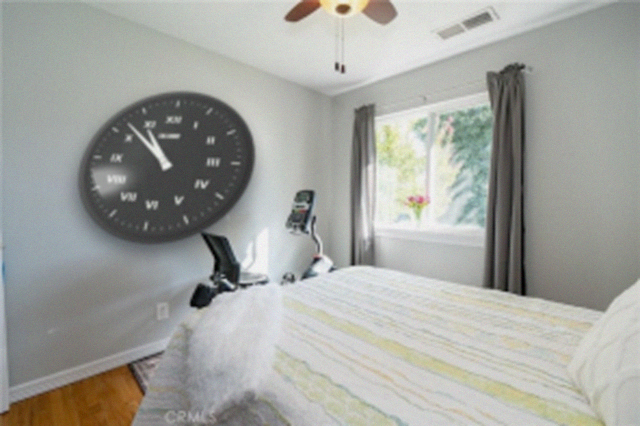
10 h 52 min
